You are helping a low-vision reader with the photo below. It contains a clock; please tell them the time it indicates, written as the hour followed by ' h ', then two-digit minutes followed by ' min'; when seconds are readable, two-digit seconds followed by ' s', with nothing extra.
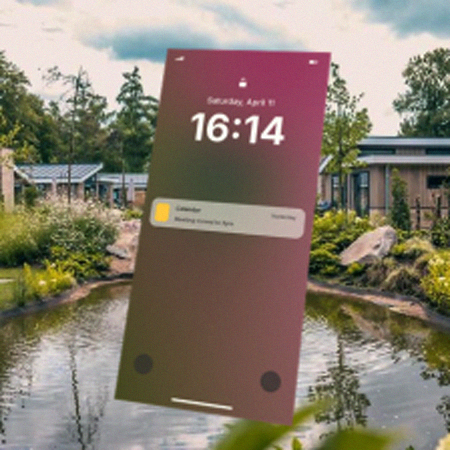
16 h 14 min
